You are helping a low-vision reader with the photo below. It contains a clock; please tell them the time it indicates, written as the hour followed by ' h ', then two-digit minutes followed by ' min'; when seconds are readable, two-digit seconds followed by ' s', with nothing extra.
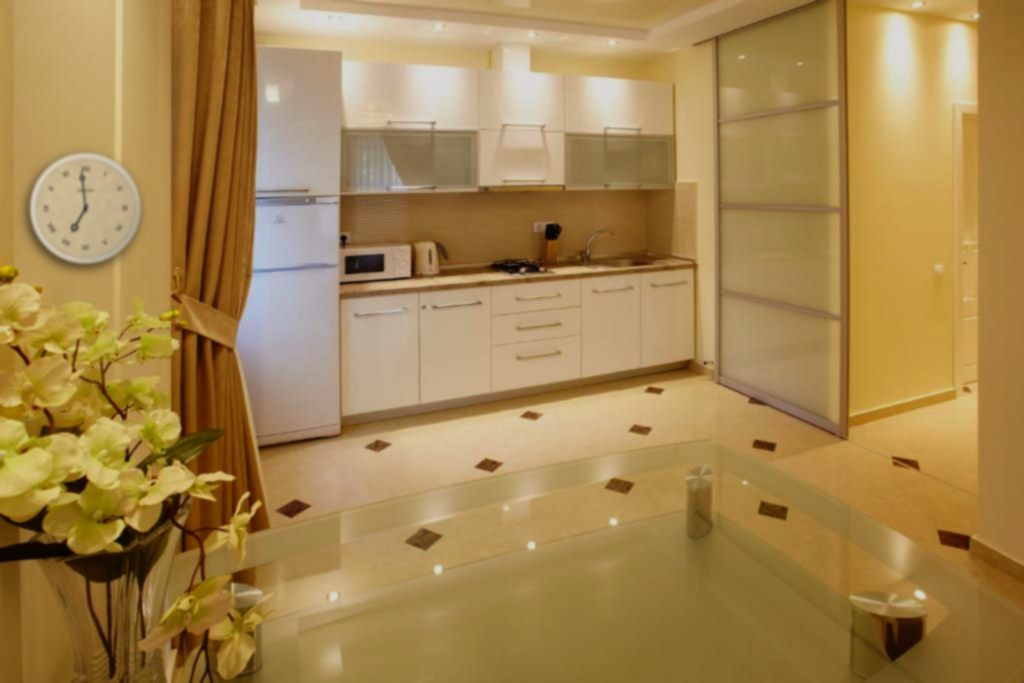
6 h 59 min
